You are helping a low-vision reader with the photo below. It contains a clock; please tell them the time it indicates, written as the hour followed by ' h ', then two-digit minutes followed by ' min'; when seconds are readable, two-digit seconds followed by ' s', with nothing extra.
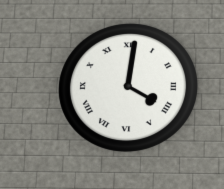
4 h 01 min
